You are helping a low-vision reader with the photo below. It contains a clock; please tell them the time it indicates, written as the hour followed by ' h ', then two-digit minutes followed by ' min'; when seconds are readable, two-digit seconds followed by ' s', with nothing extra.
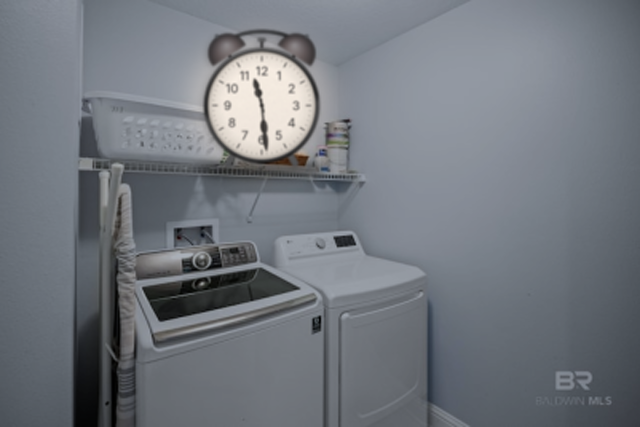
11 h 29 min
